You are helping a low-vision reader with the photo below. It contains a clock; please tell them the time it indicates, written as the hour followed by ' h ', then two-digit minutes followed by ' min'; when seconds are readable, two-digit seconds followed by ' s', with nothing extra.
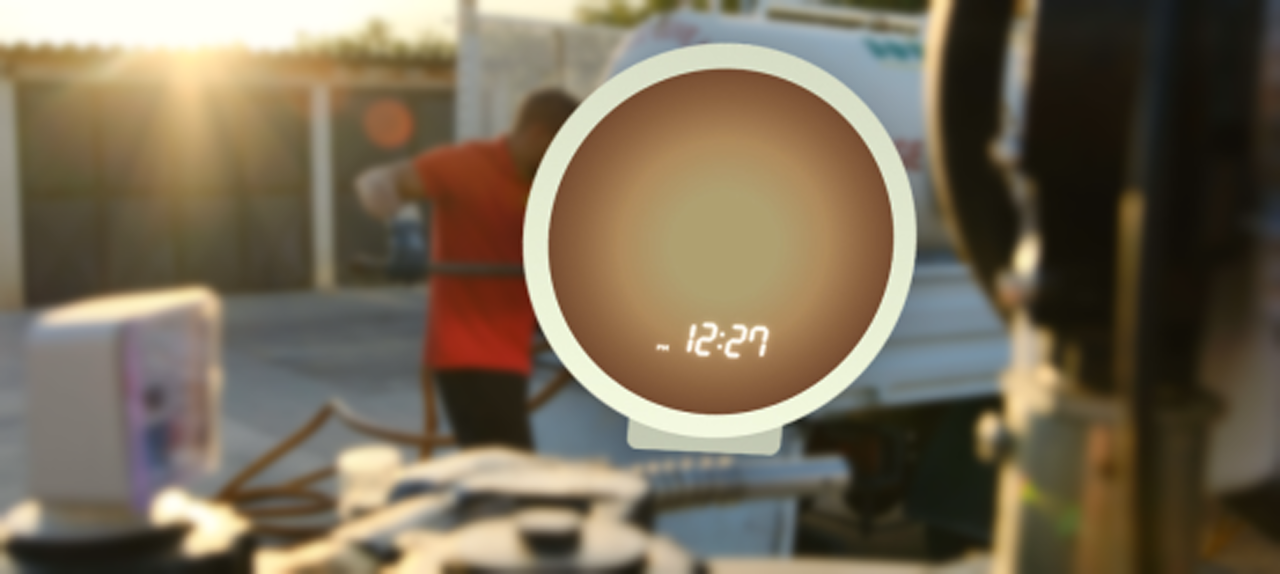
12 h 27 min
